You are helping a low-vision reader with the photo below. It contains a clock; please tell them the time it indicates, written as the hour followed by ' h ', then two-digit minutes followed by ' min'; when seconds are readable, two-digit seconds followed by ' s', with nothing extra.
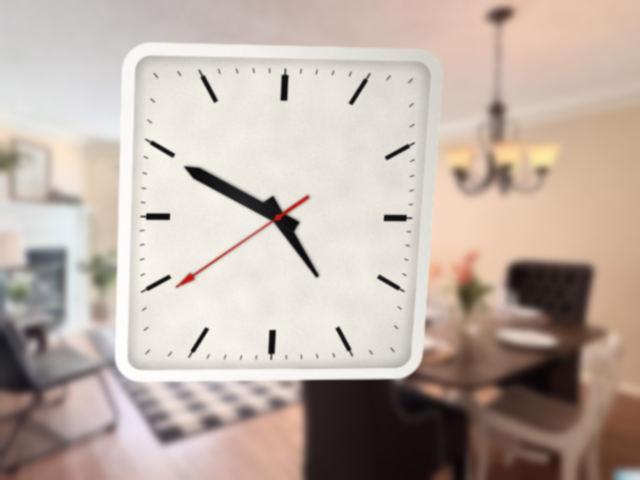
4 h 49 min 39 s
